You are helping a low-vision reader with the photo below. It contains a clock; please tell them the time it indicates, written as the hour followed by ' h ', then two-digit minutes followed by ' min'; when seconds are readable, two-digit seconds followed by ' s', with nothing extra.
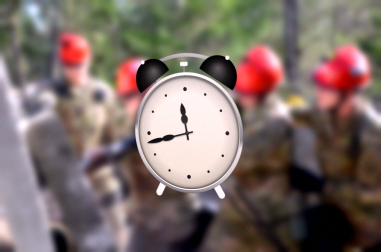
11 h 43 min
